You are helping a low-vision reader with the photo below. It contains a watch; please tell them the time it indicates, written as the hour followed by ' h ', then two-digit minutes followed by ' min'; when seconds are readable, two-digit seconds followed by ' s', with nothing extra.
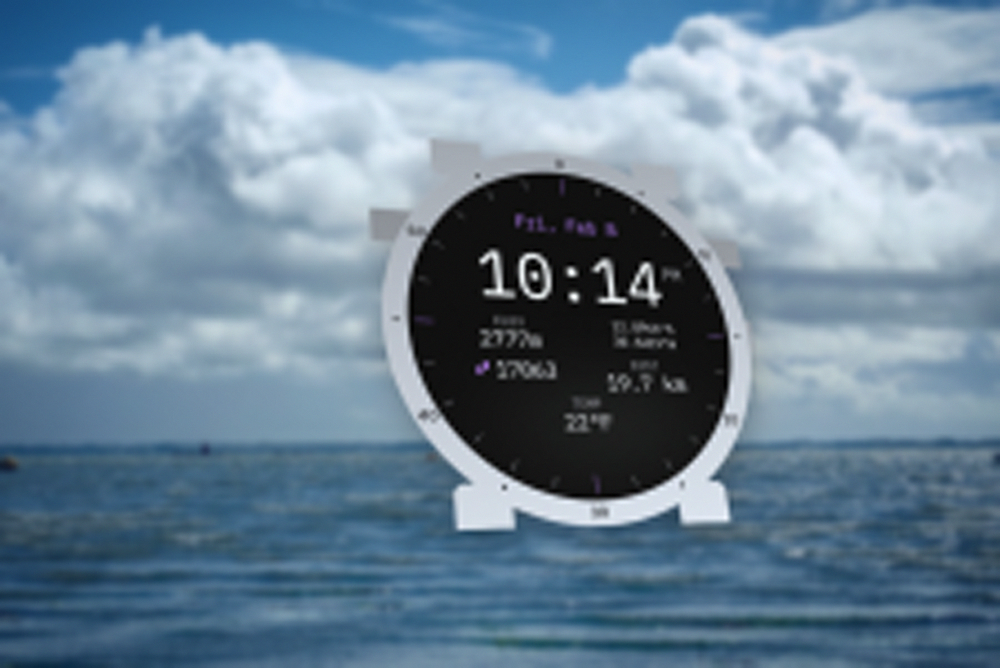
10 h 14 min
